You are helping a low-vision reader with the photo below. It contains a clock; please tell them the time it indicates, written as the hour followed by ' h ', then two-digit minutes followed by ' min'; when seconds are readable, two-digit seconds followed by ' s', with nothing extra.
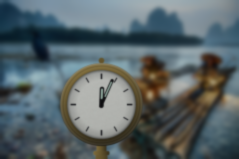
12 h 04 min
